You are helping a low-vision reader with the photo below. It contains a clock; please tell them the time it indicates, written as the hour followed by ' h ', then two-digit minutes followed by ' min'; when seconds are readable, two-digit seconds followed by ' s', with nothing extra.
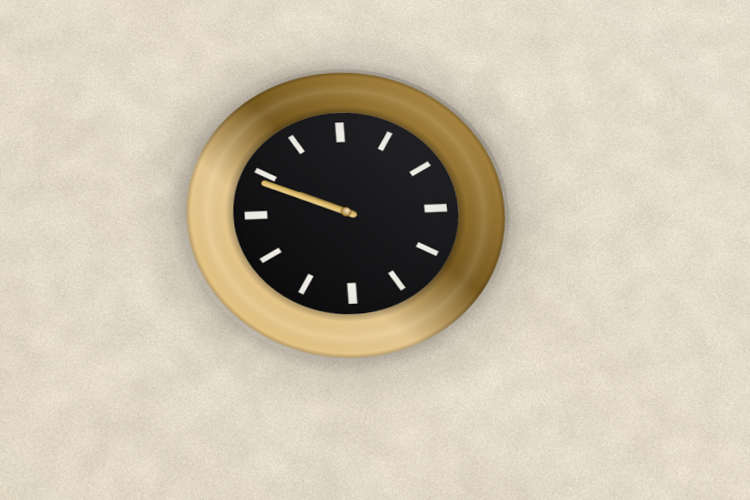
9 h 49 min
